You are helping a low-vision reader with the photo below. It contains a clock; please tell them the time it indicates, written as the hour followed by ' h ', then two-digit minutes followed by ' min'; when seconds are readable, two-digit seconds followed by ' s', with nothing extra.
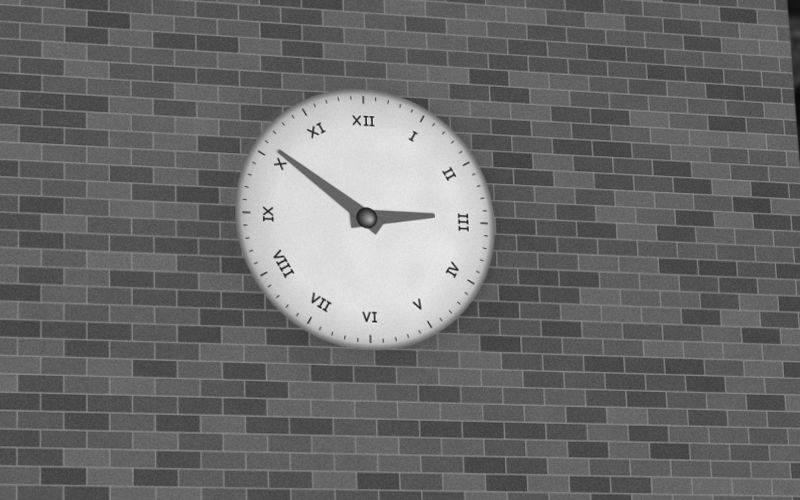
2 h 51 min
